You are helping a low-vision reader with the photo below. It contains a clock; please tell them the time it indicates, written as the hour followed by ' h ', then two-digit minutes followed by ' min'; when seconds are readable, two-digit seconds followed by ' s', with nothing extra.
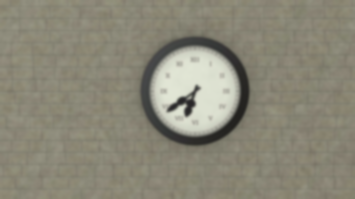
6 h 39 min
